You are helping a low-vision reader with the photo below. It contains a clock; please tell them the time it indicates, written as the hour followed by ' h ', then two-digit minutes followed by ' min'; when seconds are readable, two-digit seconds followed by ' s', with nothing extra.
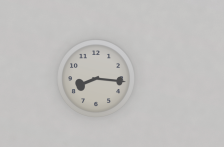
8 h 16 min
